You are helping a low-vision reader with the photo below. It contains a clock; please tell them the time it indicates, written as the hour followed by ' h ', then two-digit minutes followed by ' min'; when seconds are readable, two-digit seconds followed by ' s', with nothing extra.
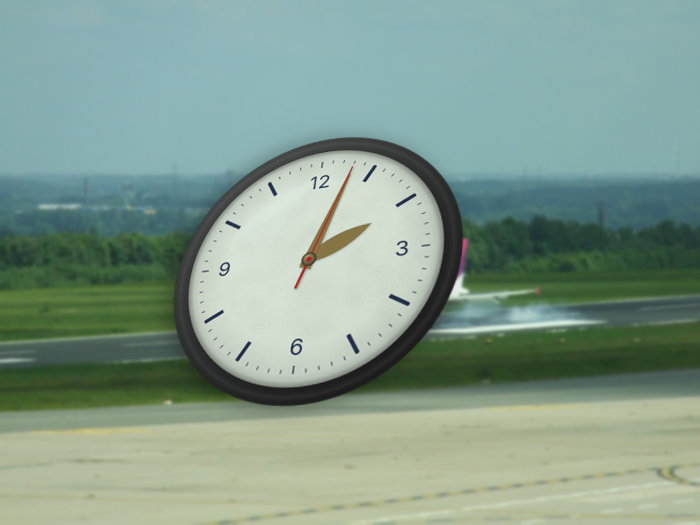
2 h 03 min 03 s
